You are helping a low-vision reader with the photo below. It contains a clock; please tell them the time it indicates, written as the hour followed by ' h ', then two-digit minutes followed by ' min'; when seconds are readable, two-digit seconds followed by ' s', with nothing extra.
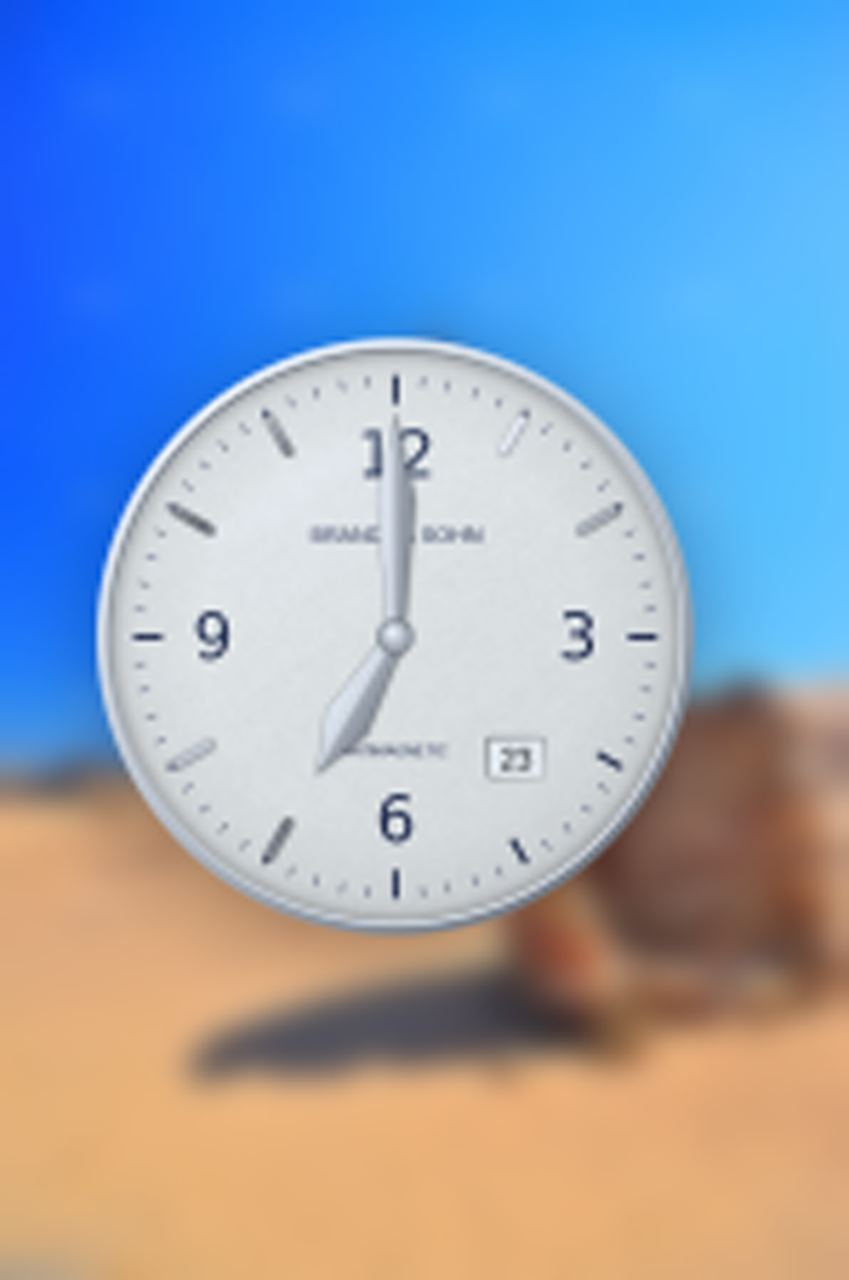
7 h 00 min
